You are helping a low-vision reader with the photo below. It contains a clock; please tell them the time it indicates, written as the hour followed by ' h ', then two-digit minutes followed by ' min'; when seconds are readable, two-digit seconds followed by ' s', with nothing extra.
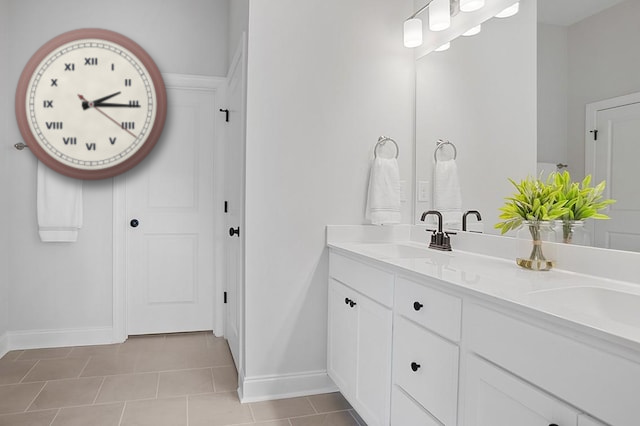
2 h 15 min 21 s
